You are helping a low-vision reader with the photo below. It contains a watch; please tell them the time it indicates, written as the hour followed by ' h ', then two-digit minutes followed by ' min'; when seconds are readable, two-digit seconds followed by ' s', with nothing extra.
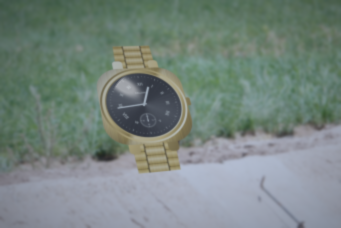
12 h 44 min
